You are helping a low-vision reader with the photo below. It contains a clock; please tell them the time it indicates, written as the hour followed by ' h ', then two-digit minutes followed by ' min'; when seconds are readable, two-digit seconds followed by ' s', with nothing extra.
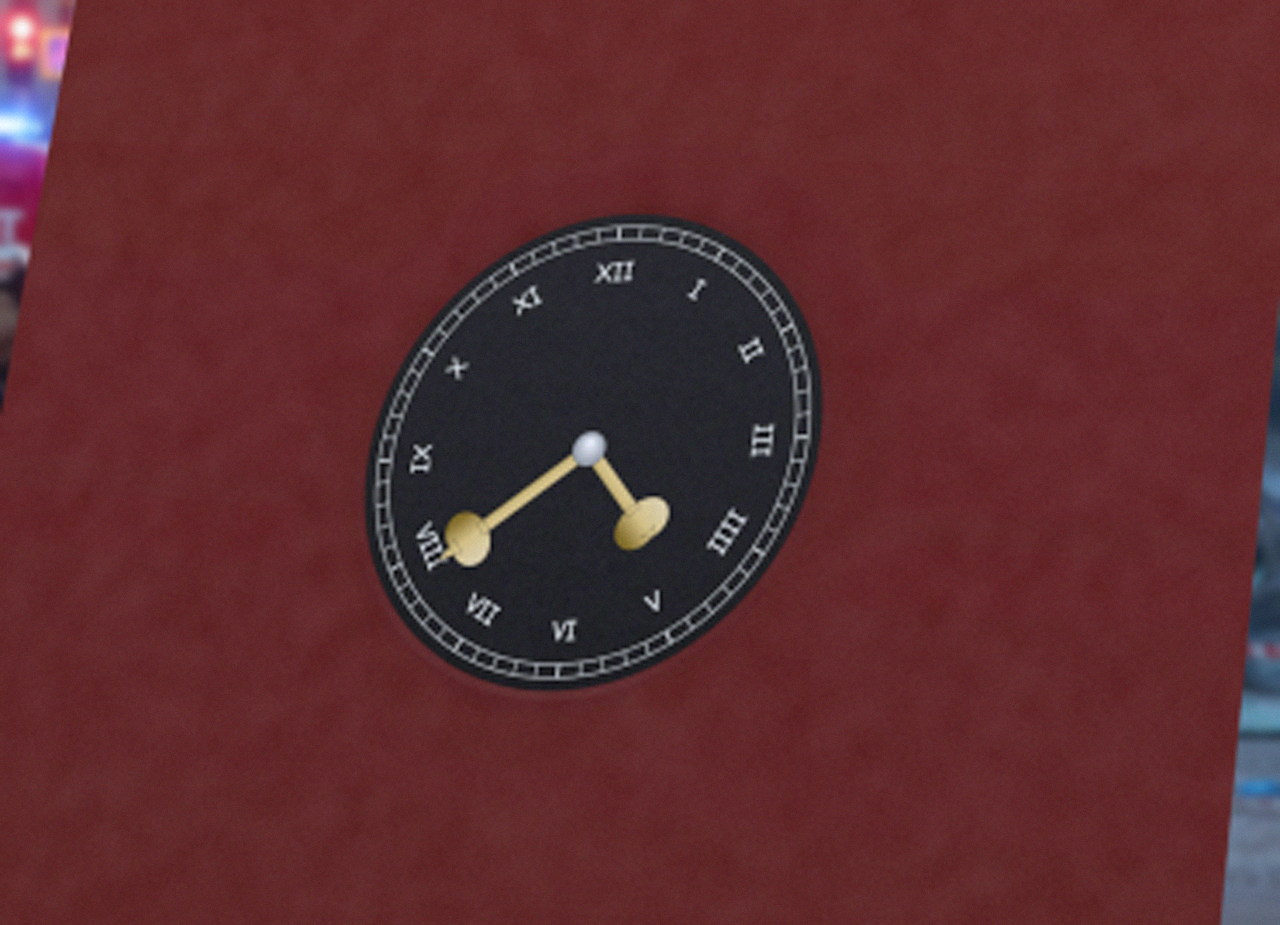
4 h 39 min
